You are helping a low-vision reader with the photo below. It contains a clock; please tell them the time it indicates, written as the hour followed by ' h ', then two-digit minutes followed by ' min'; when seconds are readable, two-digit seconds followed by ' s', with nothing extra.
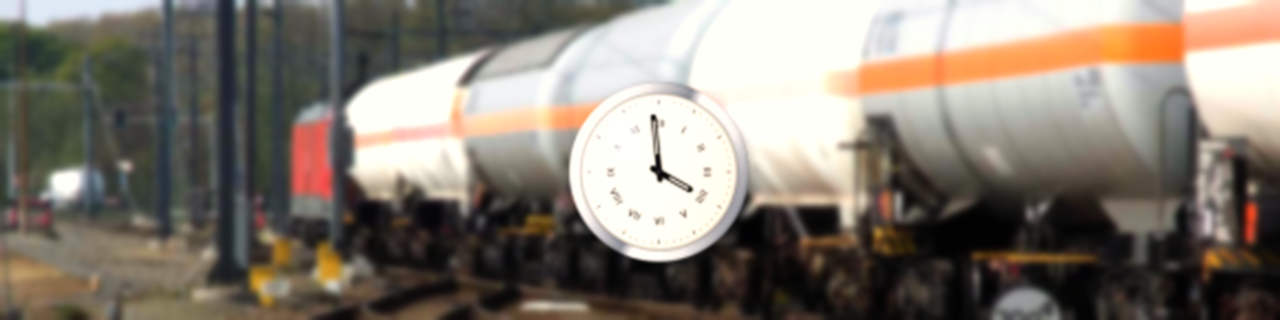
3 h 59 min
